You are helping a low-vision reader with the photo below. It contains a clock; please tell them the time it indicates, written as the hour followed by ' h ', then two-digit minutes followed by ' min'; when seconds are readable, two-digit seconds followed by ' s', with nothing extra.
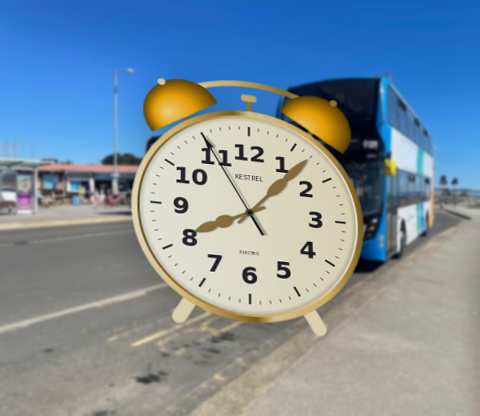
8 h 06 min 55 s
